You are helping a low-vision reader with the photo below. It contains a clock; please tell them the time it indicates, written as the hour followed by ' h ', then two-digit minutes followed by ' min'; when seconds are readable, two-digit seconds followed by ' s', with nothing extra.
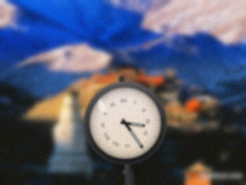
3 h 25 min
